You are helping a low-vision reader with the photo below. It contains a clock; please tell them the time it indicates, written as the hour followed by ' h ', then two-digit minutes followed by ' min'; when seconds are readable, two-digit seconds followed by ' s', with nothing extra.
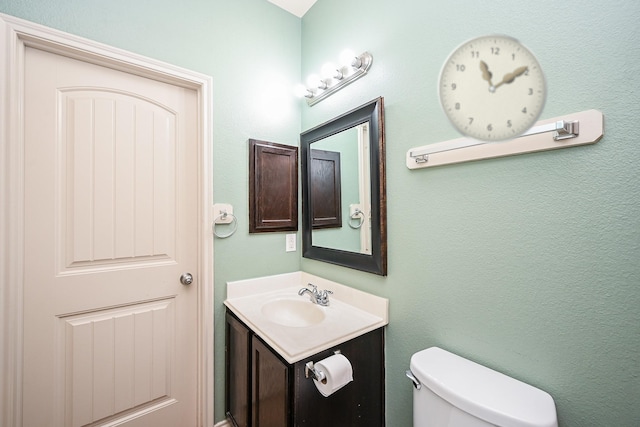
11 h 09 min
